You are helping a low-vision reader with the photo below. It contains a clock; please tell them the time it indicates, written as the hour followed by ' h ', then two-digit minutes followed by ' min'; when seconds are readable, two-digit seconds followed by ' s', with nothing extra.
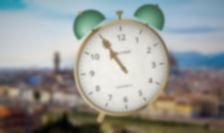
10 h 55 min
